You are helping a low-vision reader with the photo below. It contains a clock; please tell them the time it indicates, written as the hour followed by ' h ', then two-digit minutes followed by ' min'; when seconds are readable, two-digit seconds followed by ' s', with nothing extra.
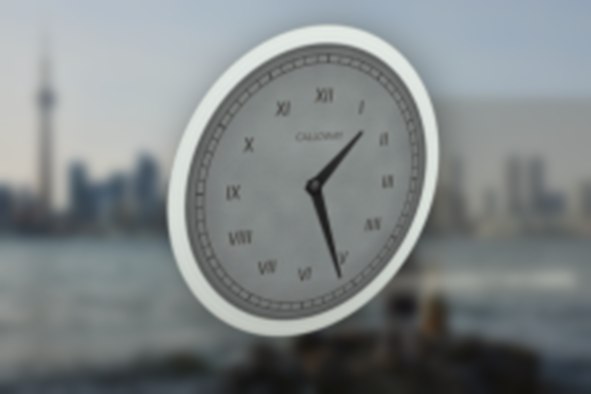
1 h 26 min
